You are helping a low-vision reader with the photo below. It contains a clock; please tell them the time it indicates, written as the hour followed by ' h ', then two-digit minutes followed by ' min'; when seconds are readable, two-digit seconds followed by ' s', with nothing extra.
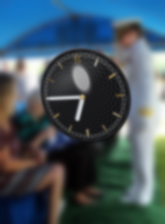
6 h 45 min
